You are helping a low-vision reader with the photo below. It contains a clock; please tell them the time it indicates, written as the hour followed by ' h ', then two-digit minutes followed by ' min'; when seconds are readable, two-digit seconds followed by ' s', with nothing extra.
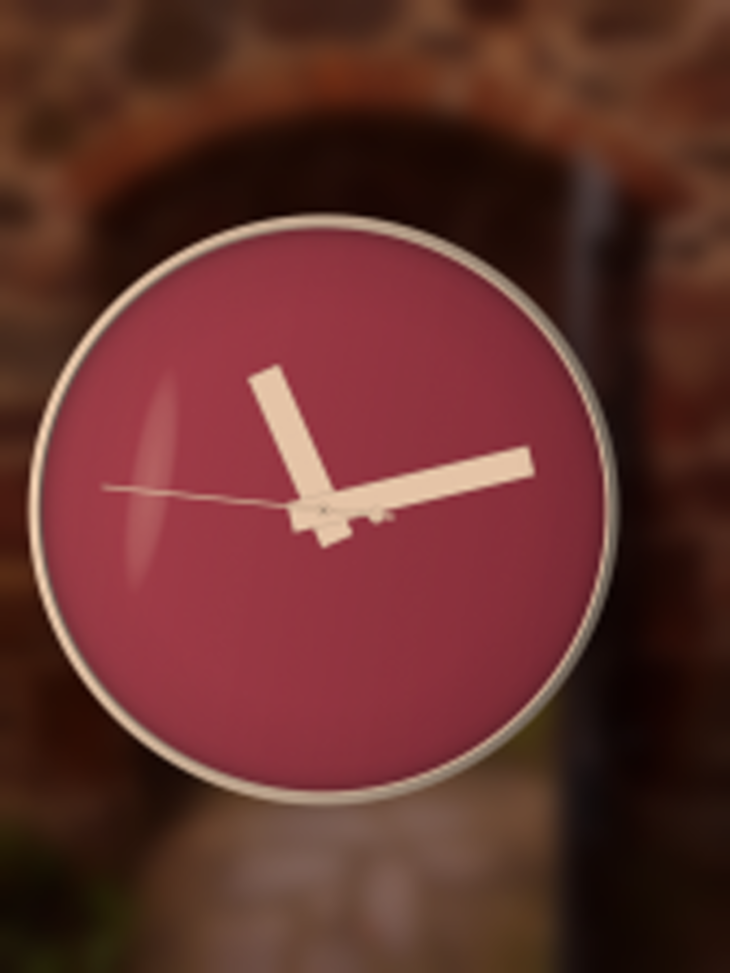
11 h 12 min 46 s
